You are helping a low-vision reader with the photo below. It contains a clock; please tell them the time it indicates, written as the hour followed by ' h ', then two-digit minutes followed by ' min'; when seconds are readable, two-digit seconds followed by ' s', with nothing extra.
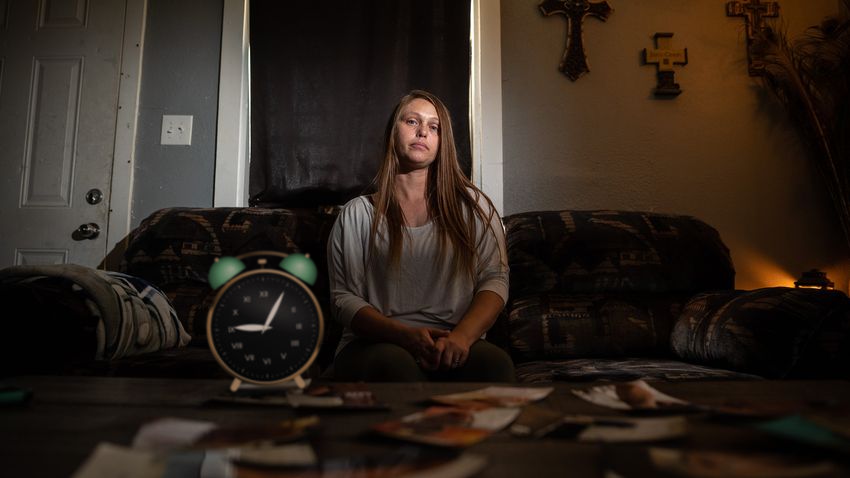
9 h 05 min
